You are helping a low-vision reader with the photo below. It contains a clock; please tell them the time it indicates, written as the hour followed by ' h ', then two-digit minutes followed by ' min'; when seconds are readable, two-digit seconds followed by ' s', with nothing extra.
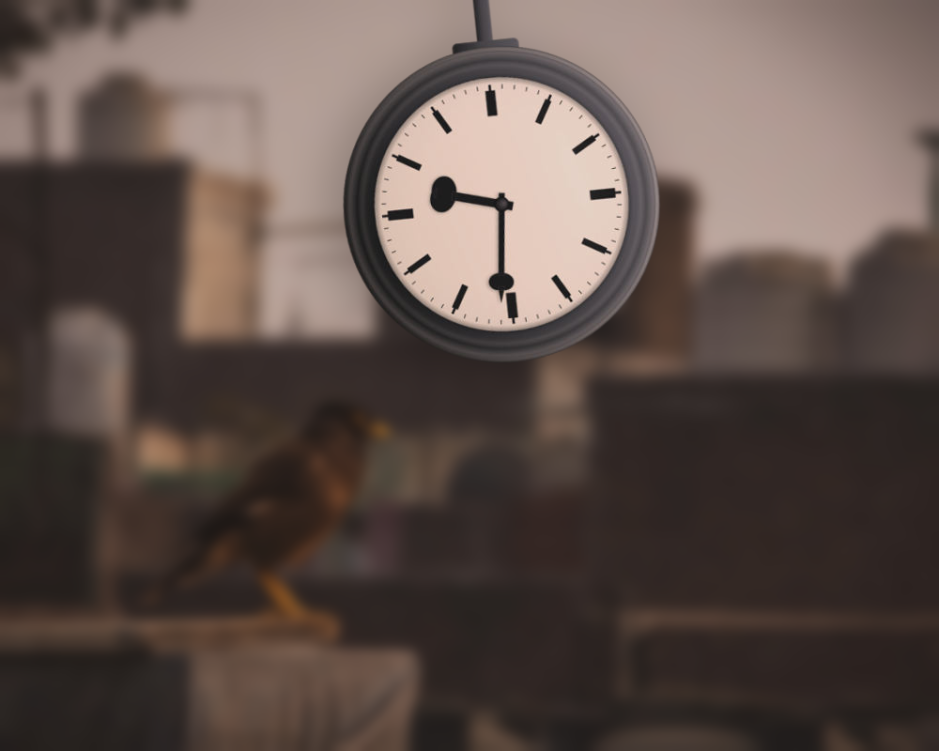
9 h 31 min
